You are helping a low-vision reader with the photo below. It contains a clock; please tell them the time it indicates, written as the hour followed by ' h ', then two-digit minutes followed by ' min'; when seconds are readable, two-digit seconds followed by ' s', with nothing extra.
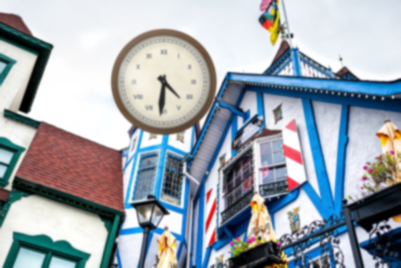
4 h 31 min
